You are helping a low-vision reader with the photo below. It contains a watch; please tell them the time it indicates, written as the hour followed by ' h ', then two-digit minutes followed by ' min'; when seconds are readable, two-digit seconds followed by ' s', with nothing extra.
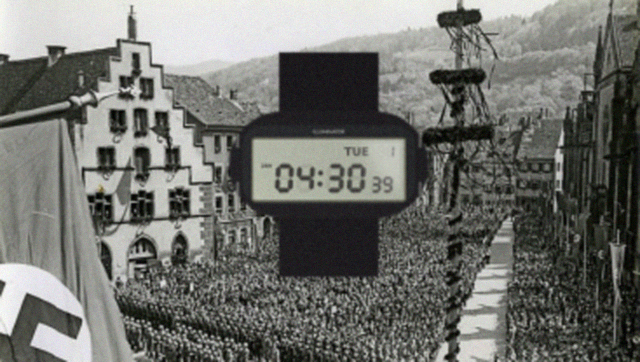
4 h 30 min 39 s
